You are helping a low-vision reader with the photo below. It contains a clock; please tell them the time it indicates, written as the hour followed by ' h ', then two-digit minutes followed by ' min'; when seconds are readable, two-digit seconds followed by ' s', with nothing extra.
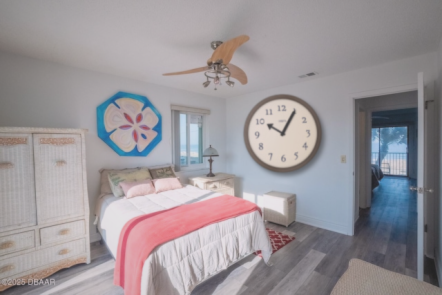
10 h 05 min
